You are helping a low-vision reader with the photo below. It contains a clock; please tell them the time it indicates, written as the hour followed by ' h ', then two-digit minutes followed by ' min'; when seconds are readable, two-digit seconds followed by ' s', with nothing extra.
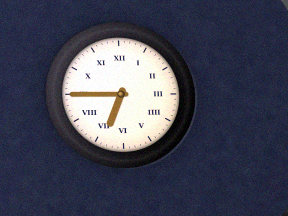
6 h 45 min
